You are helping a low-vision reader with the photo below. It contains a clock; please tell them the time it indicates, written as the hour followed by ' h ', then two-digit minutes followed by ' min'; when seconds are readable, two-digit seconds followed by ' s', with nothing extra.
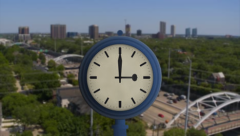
3 h 00 min
